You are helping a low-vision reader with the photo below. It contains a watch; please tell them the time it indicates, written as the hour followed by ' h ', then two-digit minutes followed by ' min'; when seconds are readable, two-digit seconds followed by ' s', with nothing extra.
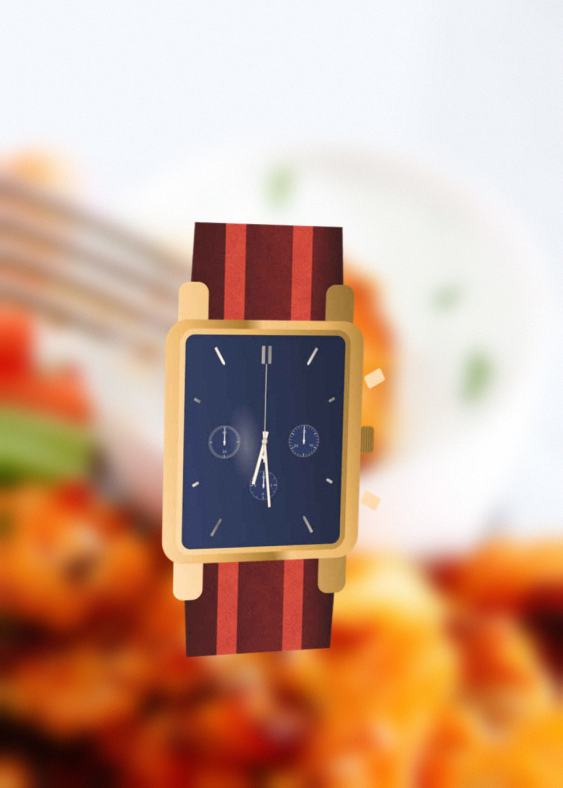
6 h 29 min
